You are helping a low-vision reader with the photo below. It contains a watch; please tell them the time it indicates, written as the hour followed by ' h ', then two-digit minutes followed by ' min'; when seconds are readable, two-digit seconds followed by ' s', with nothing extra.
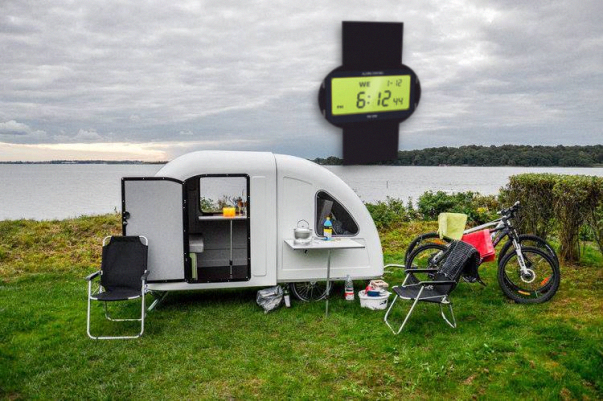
6 h 12 min
